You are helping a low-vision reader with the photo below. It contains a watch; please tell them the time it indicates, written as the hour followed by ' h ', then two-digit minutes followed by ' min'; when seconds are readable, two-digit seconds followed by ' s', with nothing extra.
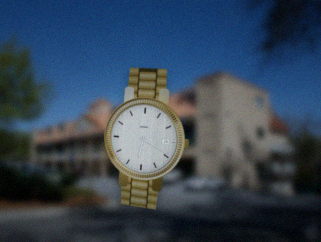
6 h 19 min
